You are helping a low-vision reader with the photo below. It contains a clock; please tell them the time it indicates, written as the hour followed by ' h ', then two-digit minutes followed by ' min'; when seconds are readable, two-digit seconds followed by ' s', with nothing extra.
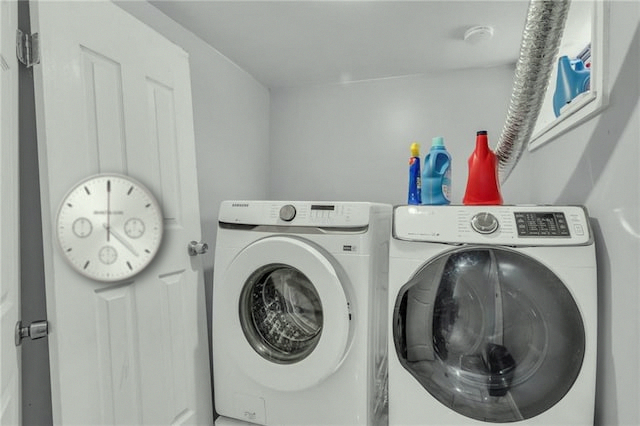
4 h 22 min
